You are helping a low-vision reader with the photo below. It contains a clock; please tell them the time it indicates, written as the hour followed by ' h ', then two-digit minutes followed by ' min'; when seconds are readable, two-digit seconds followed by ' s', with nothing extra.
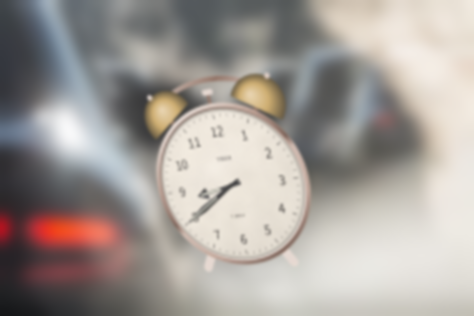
8 h 40 min
